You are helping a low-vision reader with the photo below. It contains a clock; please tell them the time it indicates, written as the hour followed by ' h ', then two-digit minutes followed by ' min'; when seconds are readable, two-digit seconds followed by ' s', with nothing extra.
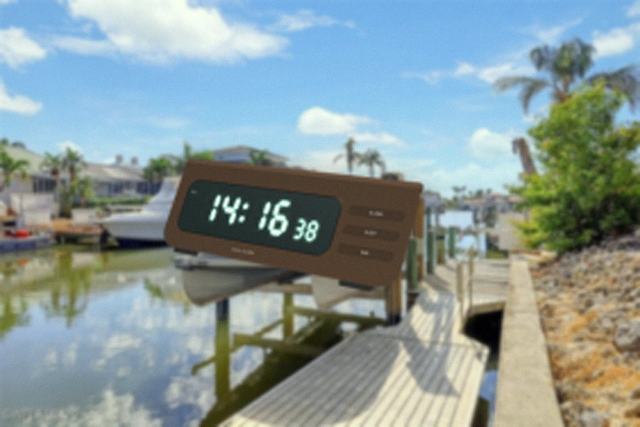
14 h 16 min 38 s
